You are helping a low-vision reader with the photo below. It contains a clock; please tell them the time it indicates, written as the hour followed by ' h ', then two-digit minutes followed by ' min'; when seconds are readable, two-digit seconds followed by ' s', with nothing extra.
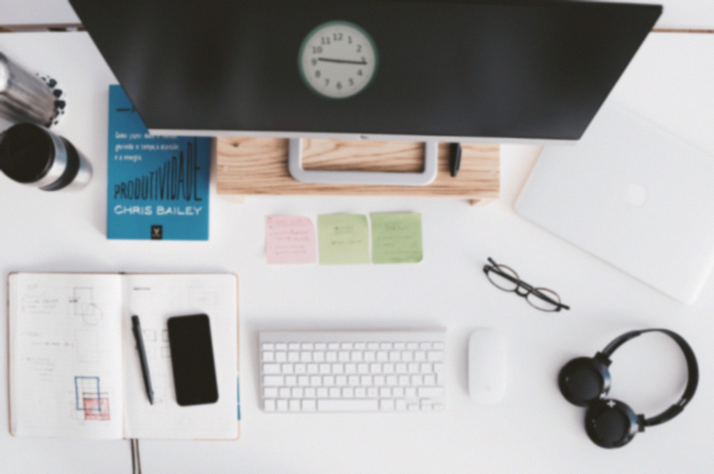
9 h 16 min
